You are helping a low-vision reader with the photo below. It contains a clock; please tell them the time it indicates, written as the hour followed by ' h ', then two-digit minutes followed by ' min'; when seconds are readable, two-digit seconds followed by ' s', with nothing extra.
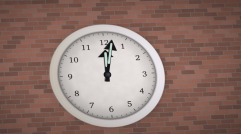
12 h 02 min
